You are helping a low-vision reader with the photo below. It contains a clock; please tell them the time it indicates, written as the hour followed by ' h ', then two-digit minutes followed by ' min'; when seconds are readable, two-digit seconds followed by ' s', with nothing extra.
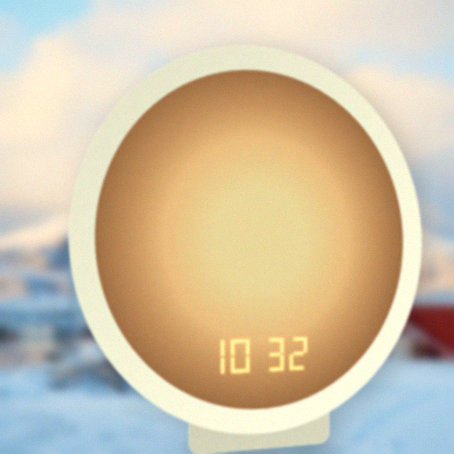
10 h 32 min
